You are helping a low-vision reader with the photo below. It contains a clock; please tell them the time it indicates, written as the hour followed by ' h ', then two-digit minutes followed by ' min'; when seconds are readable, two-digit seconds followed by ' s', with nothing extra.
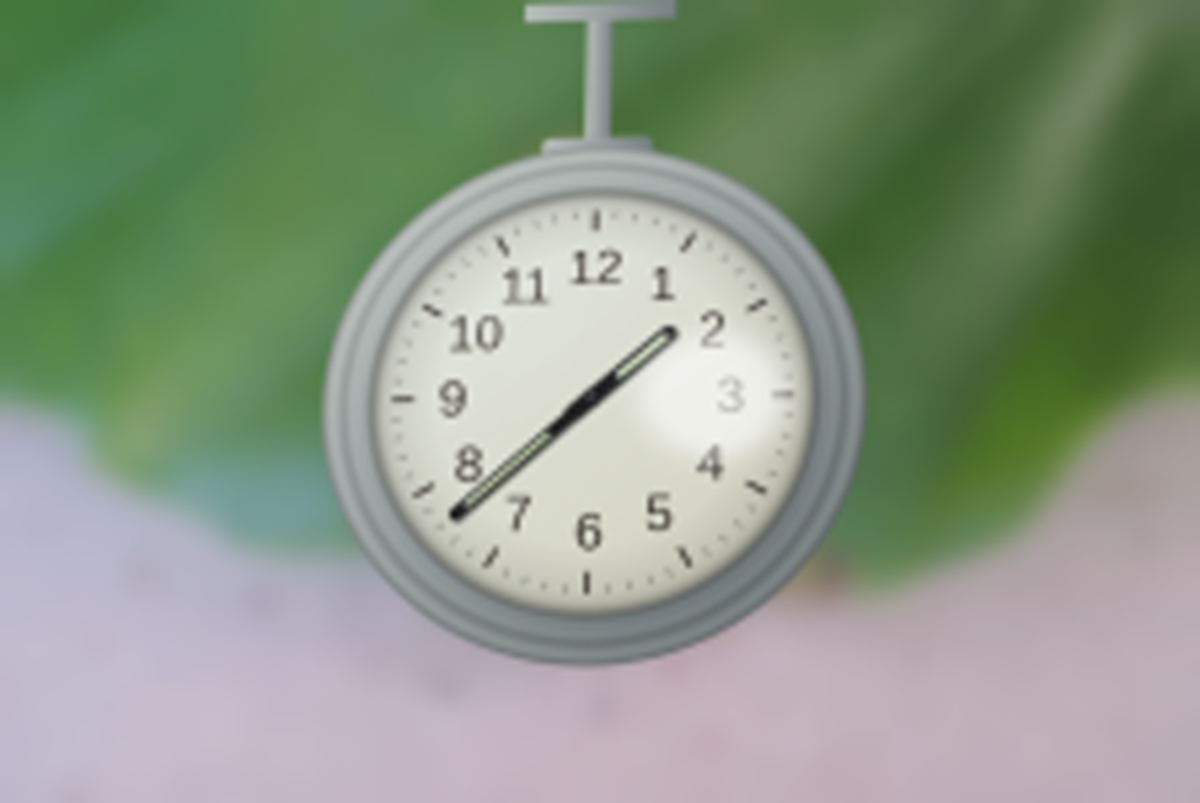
1 h 38 min
